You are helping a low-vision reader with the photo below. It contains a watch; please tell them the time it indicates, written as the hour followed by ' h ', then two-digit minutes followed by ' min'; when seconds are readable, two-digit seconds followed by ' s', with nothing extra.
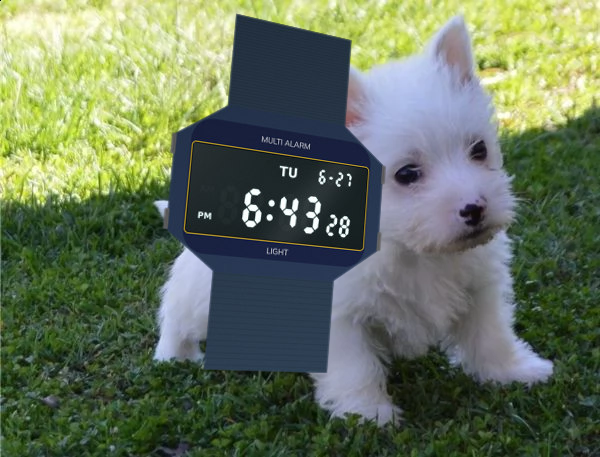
6 h 43 min 28 s
